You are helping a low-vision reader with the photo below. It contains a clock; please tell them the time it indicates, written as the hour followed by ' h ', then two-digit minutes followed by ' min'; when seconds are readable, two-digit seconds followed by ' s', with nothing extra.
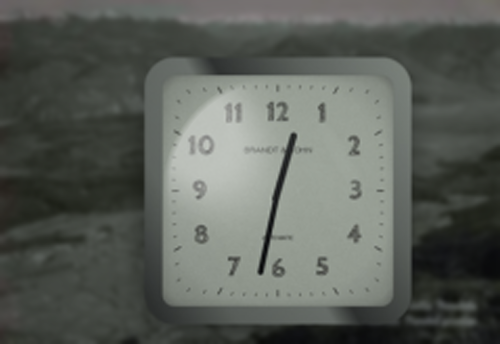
12 h 32 min
